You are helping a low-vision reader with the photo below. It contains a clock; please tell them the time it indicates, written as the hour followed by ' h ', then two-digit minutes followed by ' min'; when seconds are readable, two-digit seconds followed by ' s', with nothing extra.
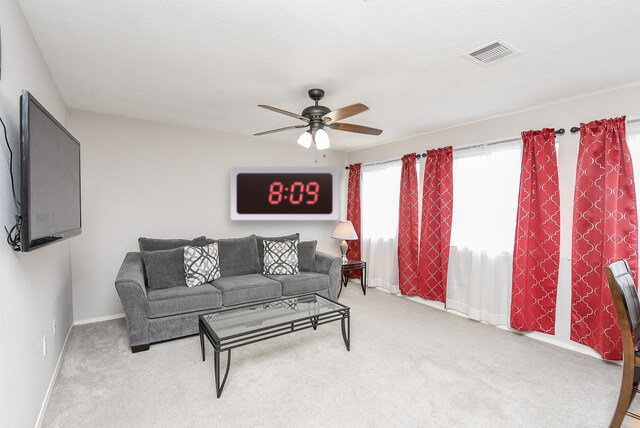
8 h 09 min
